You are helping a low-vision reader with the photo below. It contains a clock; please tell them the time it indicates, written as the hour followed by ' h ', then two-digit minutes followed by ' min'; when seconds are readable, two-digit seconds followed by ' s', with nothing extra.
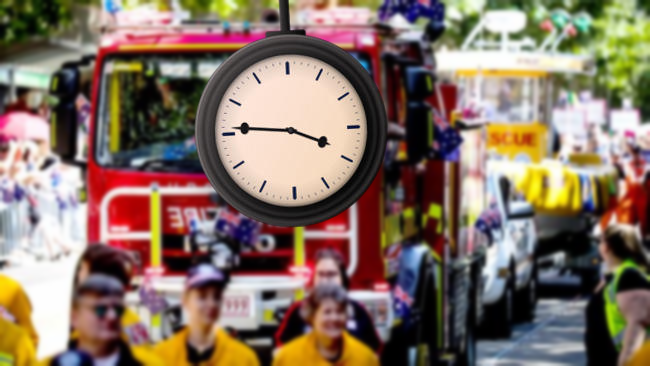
3 h 46 min
